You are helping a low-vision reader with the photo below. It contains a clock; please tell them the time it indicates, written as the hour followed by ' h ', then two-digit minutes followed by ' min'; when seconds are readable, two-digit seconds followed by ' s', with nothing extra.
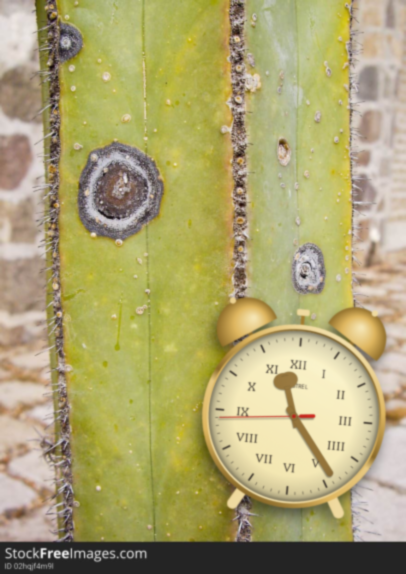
11 h 23 min 44 s
